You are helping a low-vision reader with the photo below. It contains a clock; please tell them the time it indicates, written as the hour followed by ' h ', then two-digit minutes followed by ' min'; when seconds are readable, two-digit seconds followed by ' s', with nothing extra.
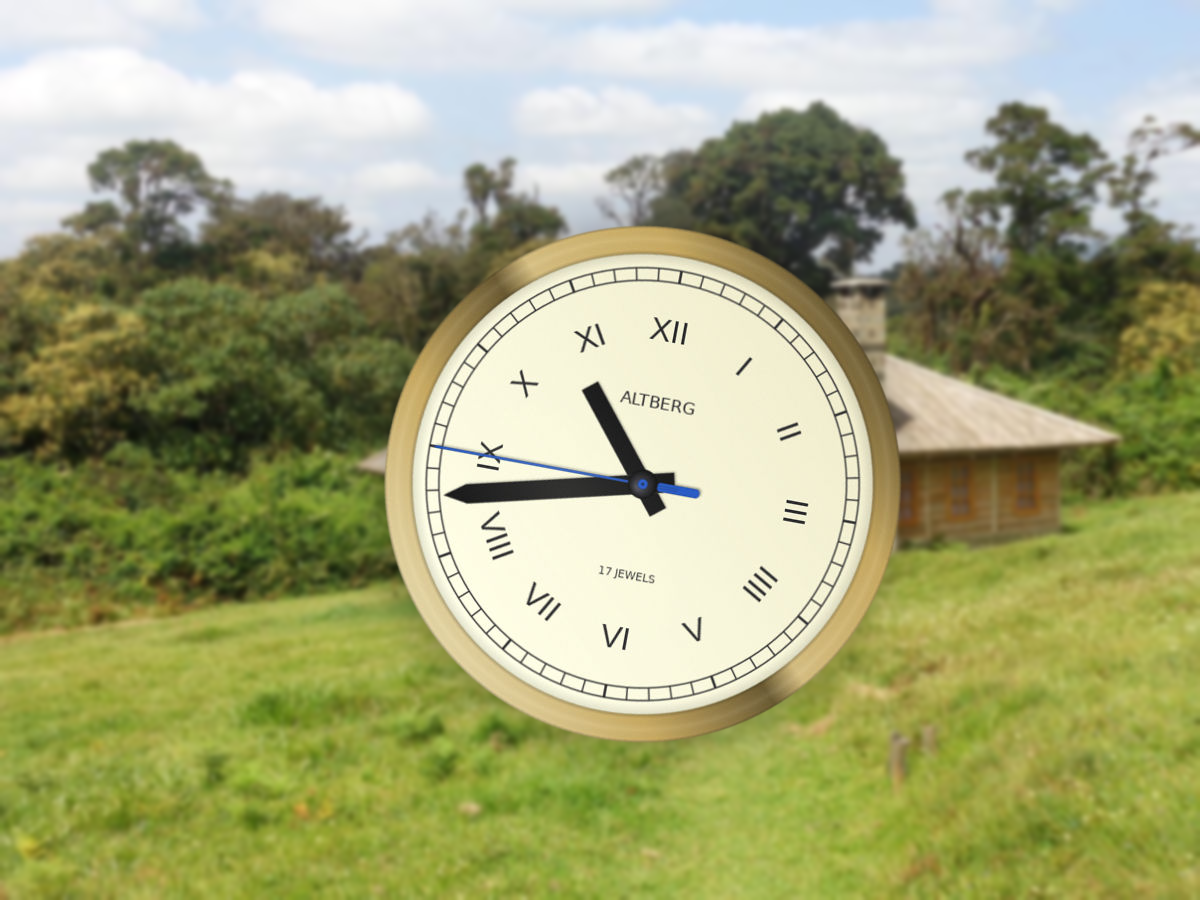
10 h 42 min 45 s
